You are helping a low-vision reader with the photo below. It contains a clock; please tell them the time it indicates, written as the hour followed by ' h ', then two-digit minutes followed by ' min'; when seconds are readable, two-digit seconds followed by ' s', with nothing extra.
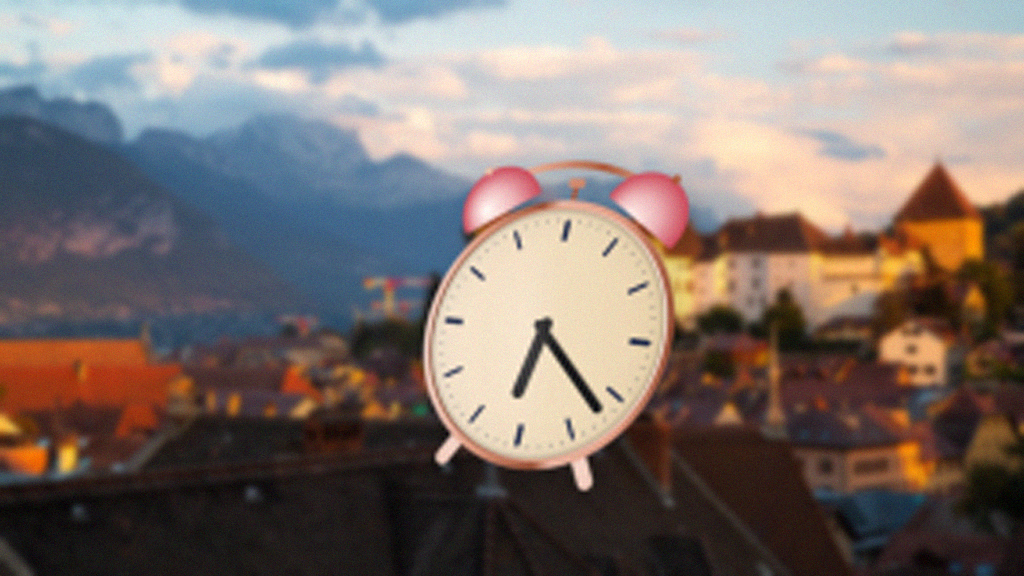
6 h 22 min
